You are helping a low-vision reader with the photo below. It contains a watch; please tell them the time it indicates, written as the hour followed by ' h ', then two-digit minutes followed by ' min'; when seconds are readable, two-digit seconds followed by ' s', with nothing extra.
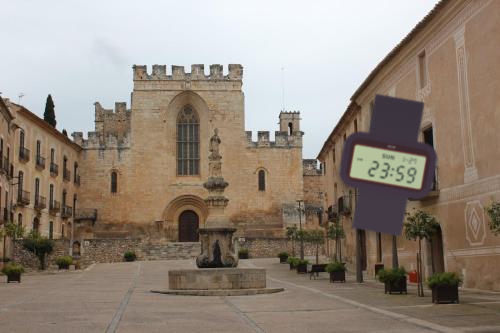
23 h 59 min
